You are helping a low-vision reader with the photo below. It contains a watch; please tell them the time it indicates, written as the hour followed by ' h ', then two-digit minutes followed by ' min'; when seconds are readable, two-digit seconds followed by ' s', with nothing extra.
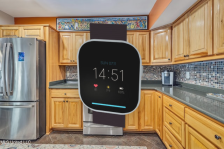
14 h 51 min
